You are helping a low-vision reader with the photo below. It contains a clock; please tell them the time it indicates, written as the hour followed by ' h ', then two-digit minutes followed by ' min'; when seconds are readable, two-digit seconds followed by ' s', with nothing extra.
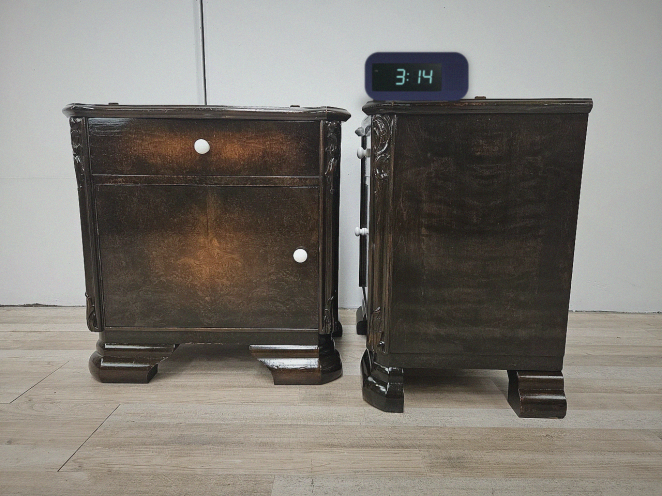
3 h 14 min
